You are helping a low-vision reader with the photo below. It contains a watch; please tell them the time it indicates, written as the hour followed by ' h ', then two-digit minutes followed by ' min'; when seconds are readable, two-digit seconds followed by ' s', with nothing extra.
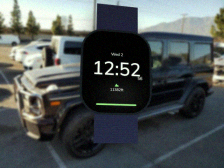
12 h 52 min
